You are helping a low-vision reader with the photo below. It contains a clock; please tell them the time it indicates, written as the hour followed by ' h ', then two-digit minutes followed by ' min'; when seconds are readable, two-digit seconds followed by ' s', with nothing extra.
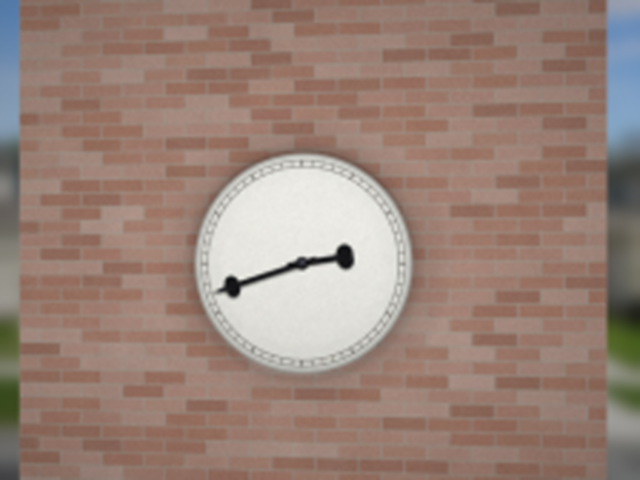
2 h 42 min
